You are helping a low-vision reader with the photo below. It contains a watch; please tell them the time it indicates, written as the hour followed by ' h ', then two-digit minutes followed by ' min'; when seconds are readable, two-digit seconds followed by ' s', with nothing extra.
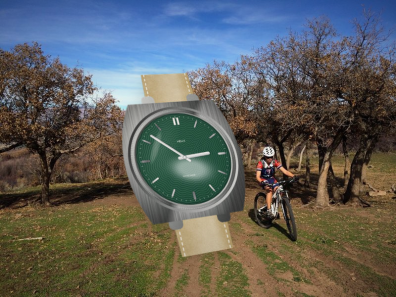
2 h 52 min
